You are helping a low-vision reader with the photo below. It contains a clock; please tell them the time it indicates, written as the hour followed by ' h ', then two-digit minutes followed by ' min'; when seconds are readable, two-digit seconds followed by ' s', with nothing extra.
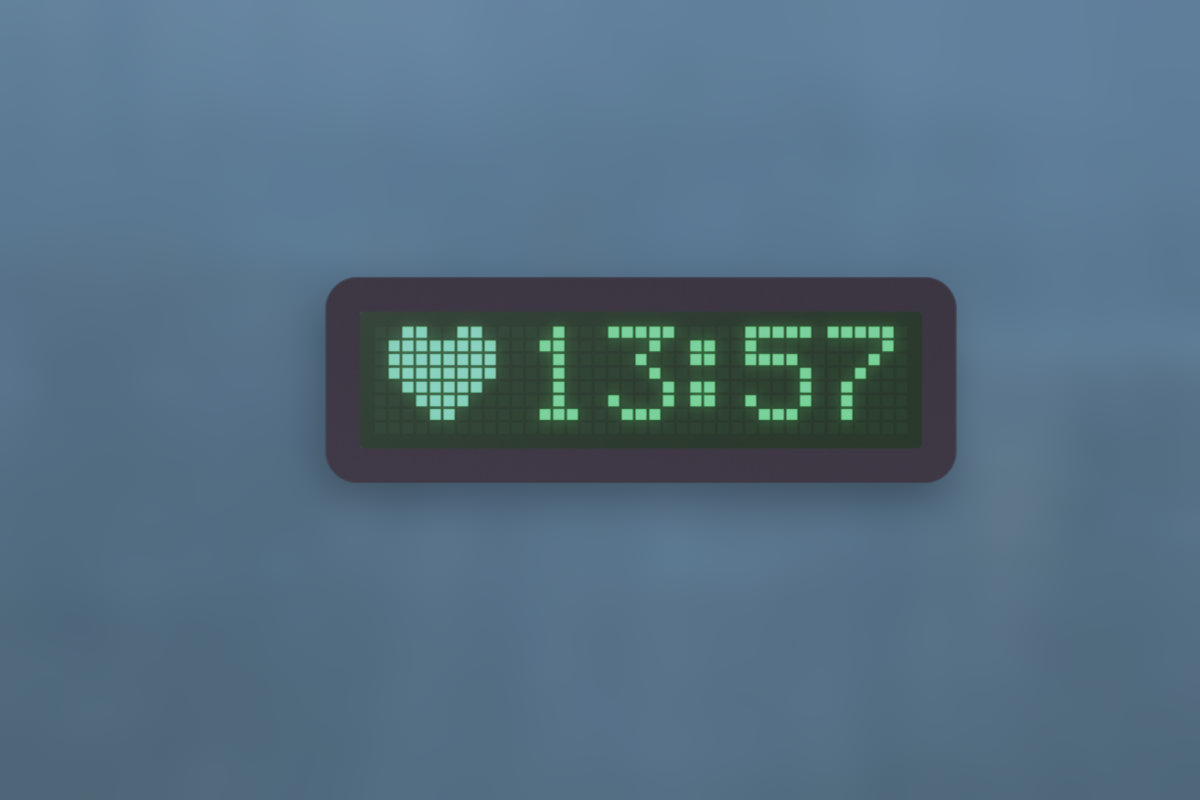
13 h 57 min
